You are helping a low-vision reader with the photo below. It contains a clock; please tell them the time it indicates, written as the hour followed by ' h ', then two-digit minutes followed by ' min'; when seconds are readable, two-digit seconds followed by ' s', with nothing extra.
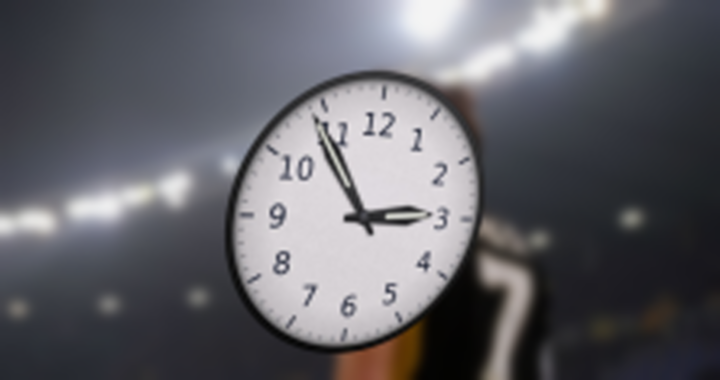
2 h 54 min
